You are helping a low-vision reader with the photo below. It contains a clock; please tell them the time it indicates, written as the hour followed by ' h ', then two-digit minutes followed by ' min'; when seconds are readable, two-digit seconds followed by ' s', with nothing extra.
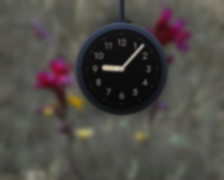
9 h 07 min
